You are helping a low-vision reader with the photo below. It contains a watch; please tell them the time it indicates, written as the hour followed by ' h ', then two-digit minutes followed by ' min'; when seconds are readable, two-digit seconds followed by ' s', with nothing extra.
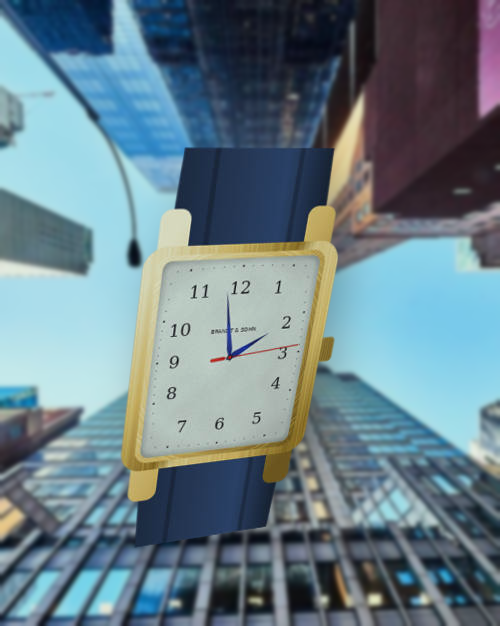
1 h 58 min 14 s
